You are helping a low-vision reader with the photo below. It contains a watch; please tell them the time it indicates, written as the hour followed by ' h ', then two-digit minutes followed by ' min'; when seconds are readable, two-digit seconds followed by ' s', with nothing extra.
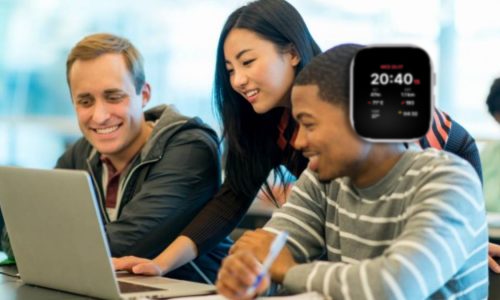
20 h 40 min
